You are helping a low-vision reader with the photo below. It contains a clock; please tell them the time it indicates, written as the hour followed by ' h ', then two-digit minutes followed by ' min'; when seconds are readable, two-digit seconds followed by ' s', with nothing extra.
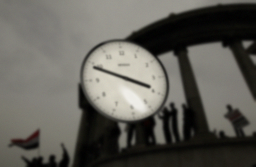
3 h 49 min
